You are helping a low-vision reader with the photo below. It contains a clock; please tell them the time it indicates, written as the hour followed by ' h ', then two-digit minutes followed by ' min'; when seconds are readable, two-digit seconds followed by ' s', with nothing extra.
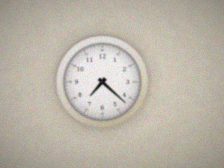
7 h 22 min
